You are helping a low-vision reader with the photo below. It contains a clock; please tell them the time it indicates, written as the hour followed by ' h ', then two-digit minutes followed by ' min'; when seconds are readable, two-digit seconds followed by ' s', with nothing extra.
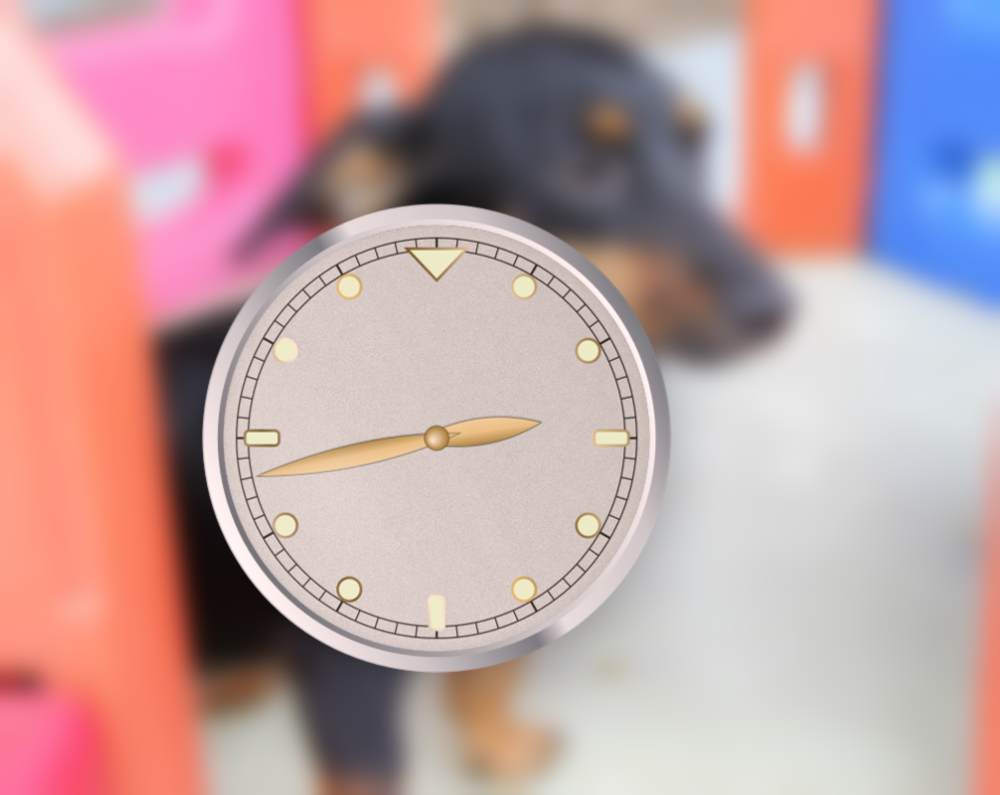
2 h 43 min
